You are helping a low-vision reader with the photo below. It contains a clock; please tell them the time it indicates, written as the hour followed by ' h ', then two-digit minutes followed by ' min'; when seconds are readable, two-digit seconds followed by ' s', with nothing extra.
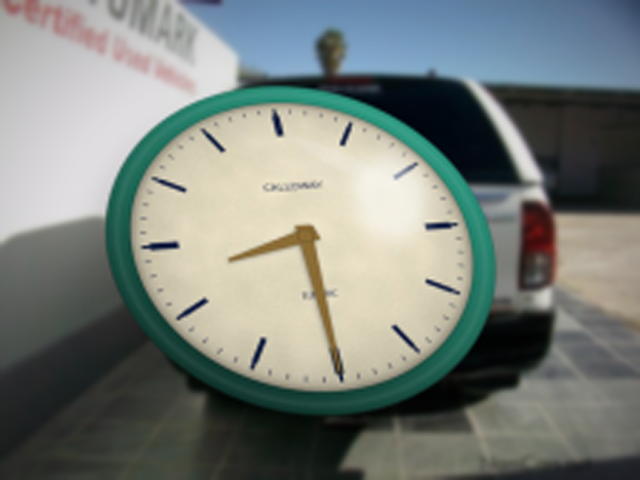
8 h 30 min
